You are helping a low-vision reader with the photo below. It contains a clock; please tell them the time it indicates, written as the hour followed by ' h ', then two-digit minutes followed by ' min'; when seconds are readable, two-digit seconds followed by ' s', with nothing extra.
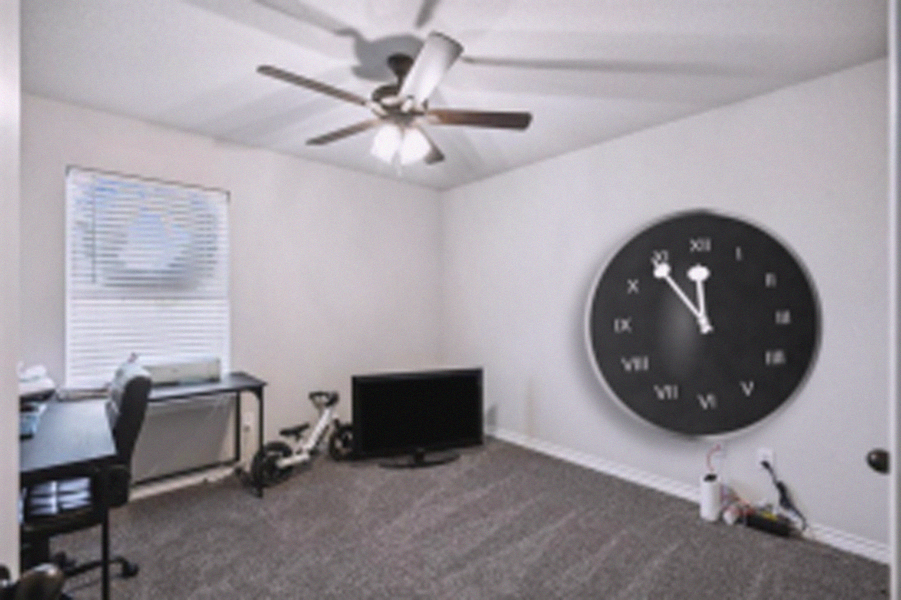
11 h 54 min
